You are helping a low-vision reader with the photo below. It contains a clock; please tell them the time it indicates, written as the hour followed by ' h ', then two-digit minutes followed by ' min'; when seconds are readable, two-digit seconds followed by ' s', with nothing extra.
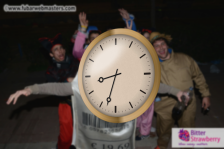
8 h 33 min
